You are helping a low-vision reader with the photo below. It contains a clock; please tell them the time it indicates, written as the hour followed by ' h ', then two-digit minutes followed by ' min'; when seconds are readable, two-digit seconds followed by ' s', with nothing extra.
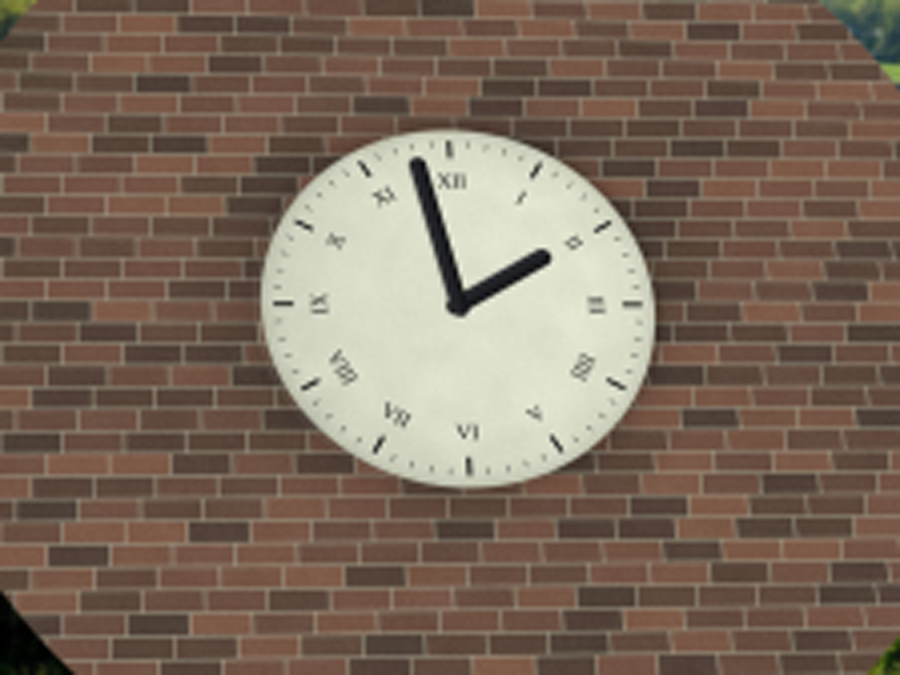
1 h 58 min
